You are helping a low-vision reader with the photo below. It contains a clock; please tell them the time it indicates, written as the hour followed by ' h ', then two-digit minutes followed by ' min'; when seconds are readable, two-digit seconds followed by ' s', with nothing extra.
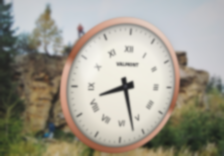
8 h 27 min
